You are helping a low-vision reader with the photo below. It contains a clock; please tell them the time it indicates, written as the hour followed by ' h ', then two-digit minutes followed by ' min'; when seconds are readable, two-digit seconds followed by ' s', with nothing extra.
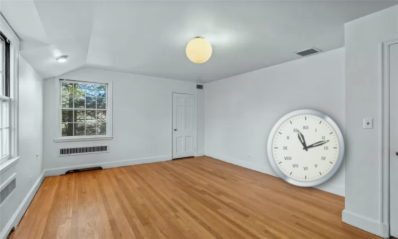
11 h 12 min
